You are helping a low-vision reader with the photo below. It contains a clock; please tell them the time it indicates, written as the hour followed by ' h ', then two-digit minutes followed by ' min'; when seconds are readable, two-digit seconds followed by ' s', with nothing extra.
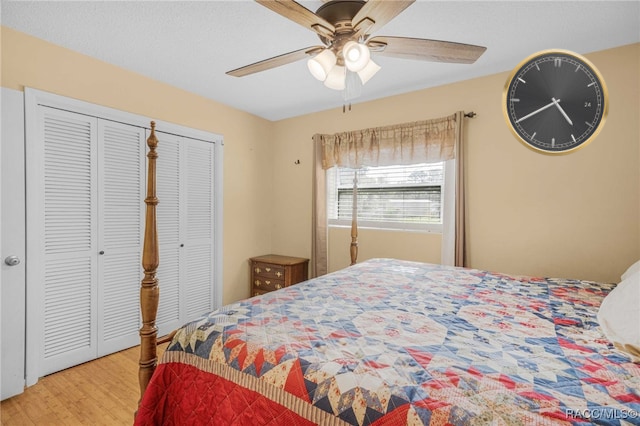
4 h 40 min
